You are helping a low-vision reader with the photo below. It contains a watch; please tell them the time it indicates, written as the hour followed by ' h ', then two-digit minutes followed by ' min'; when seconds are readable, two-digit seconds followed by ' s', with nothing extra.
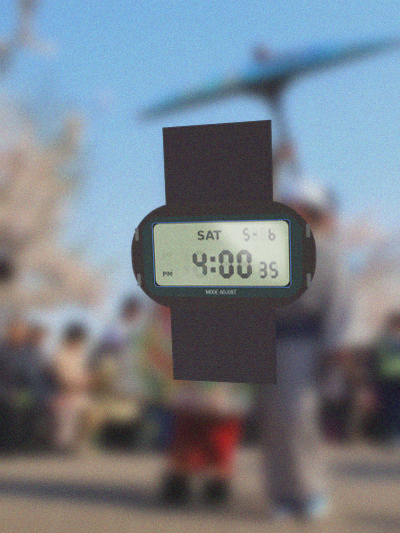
4 h 00 min 35 s
